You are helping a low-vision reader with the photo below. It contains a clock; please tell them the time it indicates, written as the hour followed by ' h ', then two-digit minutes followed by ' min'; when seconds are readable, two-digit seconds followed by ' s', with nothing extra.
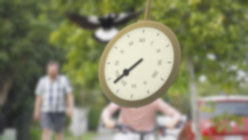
7 h 38 min
